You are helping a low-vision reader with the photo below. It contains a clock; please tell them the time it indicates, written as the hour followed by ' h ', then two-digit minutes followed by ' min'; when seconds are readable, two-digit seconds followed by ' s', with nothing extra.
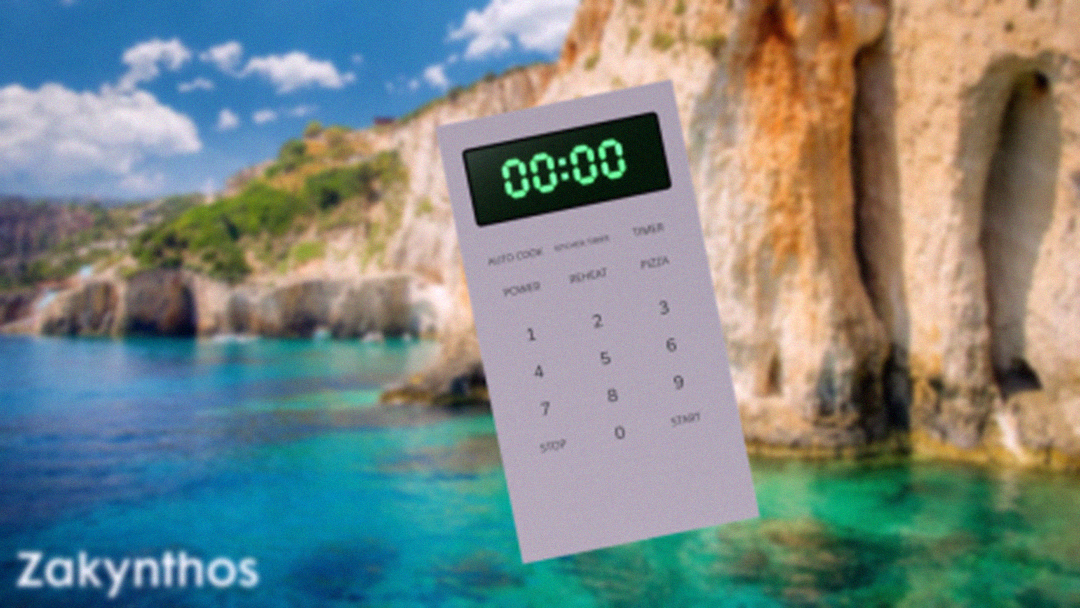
0 h 00 min
